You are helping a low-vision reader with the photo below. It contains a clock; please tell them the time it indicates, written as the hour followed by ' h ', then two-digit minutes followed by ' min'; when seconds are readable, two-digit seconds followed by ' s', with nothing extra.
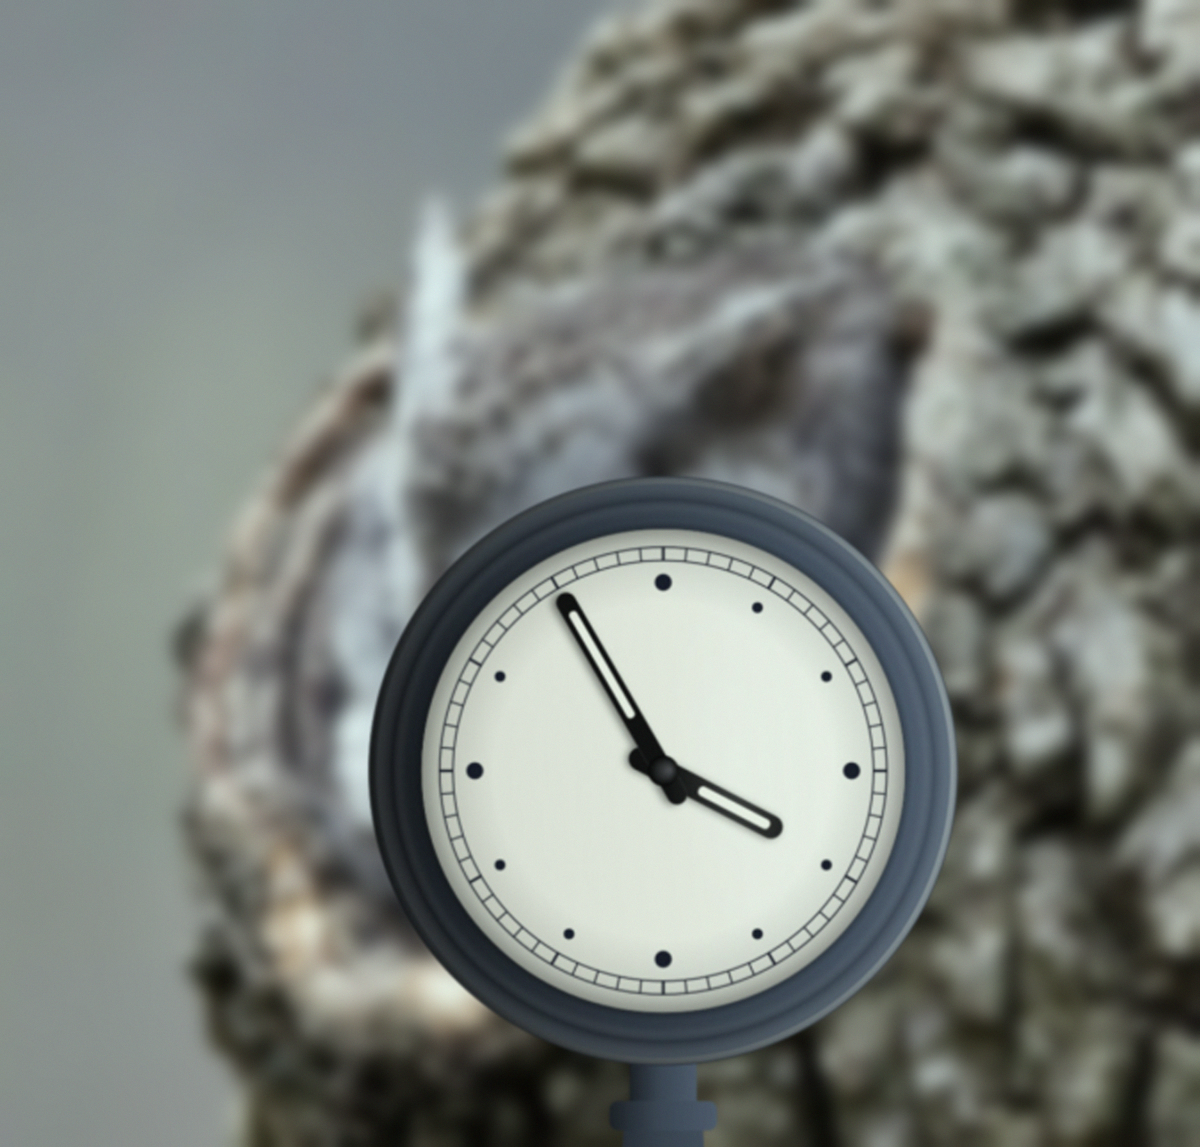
3 h 55 min
